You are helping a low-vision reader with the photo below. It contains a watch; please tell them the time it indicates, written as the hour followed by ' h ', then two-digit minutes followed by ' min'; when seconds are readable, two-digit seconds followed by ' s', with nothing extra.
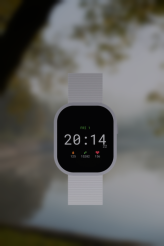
20 h 14 min
